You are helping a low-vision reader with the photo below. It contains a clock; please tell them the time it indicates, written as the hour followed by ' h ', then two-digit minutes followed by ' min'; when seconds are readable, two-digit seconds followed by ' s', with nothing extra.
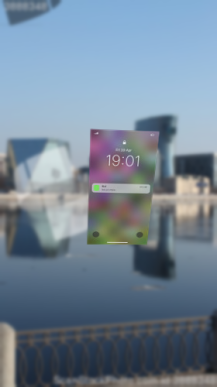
19 h 01 min
